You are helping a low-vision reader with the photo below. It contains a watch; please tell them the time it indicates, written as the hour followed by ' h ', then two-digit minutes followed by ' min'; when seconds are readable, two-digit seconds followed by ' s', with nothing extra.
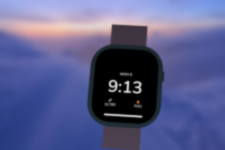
9 h 13 min
